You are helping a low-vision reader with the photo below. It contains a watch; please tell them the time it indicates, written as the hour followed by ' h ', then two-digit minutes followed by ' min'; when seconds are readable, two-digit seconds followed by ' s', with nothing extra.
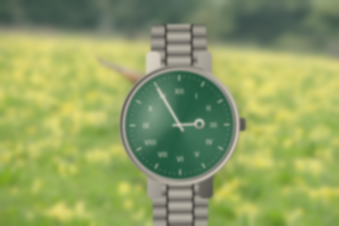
2 h 55 min
